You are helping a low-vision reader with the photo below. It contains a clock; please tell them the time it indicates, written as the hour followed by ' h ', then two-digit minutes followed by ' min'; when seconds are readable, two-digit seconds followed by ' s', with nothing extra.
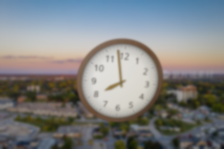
7 h 58 min
